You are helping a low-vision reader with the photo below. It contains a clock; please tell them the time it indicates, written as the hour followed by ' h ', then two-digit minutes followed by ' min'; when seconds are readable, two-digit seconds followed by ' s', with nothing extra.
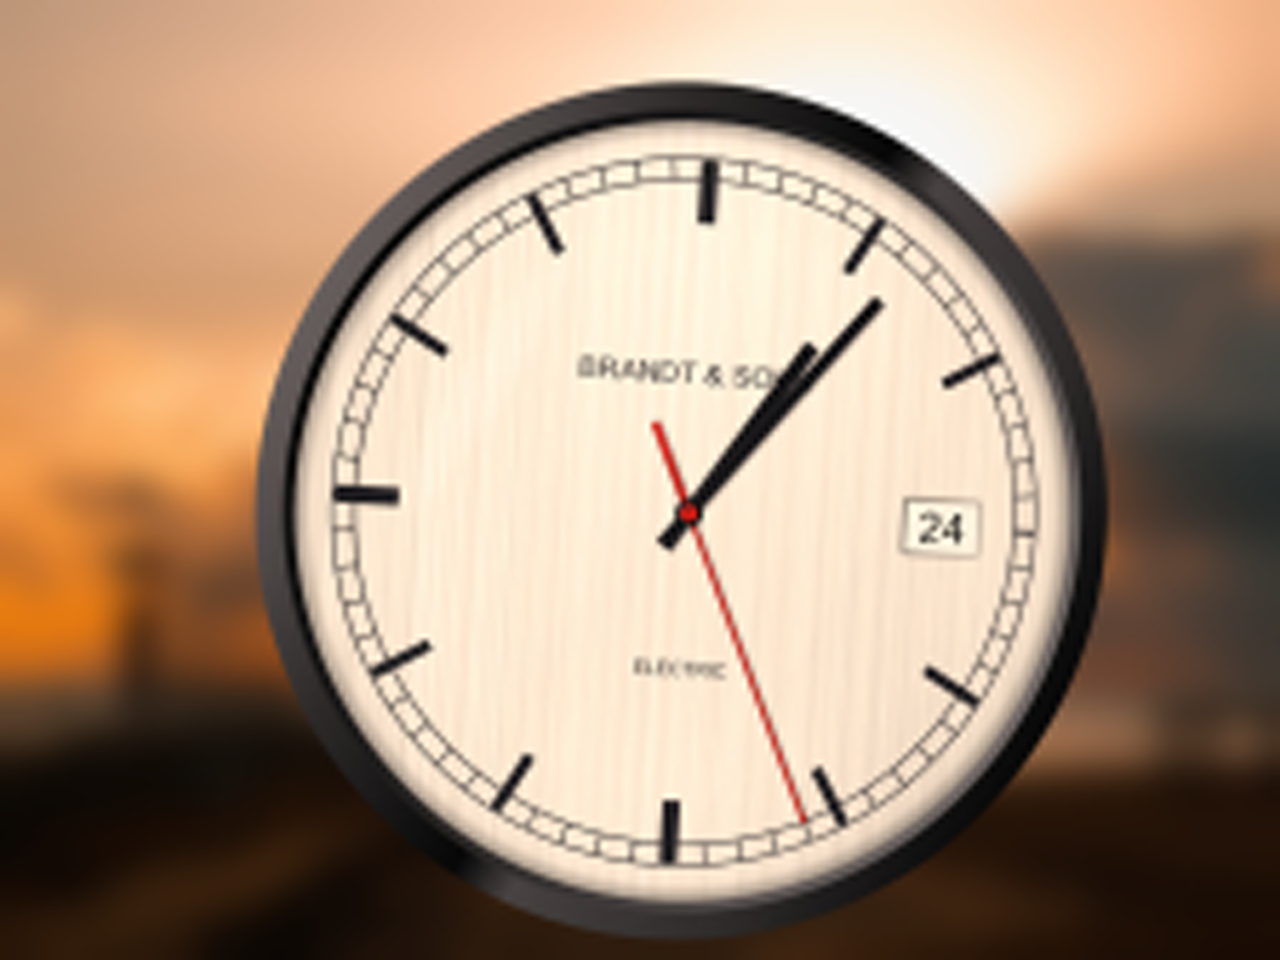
1 h 06 min 26 s
